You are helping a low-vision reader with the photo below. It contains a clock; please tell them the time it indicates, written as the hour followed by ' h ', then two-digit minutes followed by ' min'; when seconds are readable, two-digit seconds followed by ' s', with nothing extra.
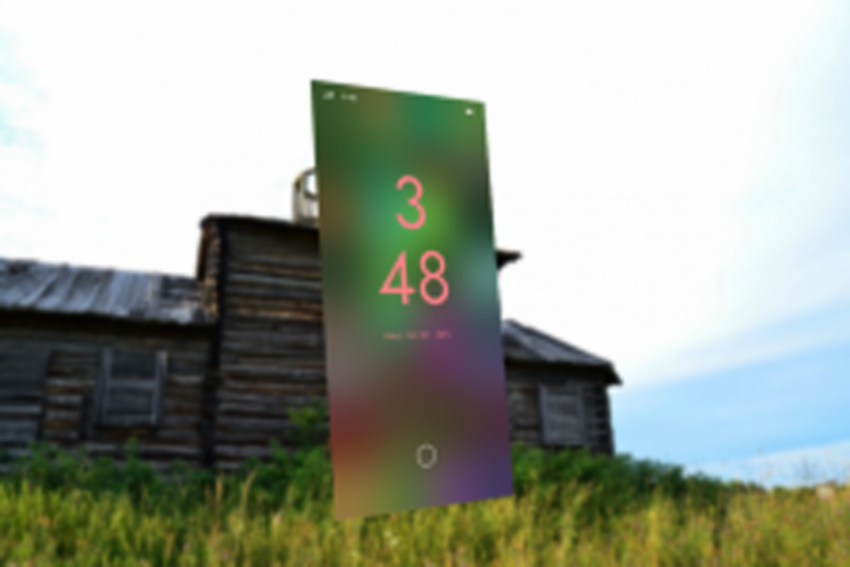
3 h 48 min
